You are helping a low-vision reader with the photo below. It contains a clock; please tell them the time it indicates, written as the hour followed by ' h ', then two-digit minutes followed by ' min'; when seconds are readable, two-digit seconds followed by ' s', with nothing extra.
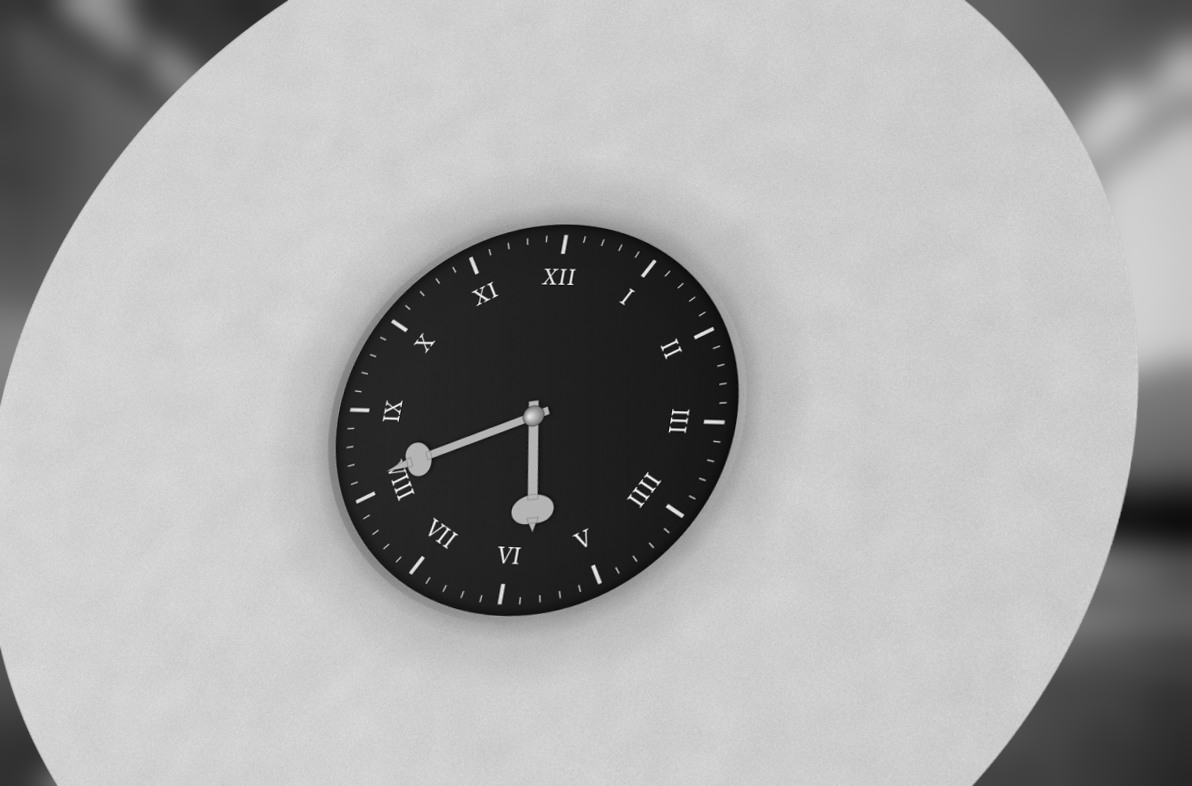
5 h 41 min
